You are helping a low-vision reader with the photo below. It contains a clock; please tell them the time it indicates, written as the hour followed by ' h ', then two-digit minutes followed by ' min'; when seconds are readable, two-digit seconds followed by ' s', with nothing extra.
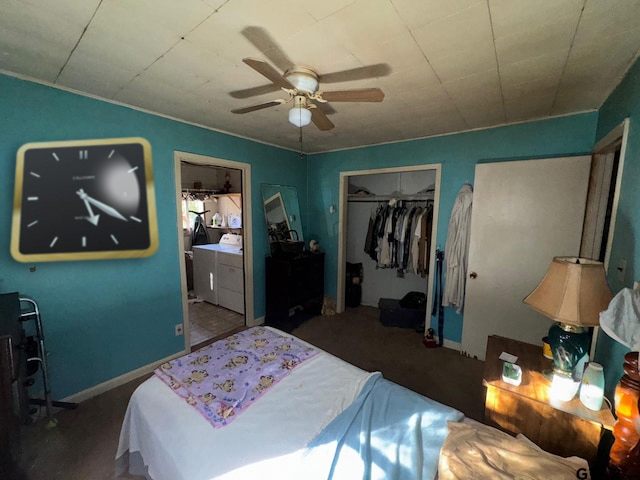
5 h 21 min
